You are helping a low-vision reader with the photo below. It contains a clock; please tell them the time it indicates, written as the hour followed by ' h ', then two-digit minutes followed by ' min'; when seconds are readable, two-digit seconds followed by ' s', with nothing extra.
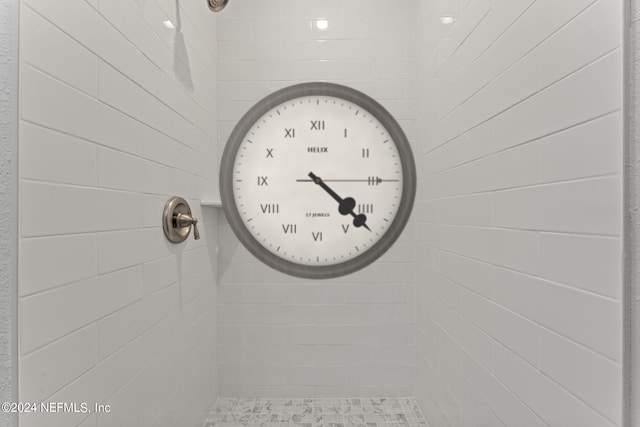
4 h 22 min 15 s
